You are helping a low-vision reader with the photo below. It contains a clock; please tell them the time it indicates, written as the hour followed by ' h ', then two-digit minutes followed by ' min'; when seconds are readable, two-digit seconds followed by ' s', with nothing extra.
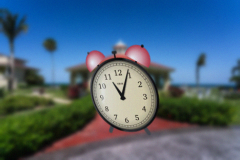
11 h 04 min
